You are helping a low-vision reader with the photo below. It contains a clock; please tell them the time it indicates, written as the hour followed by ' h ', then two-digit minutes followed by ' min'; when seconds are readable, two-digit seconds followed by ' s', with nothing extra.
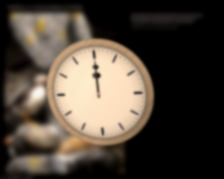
12 h 00 min
